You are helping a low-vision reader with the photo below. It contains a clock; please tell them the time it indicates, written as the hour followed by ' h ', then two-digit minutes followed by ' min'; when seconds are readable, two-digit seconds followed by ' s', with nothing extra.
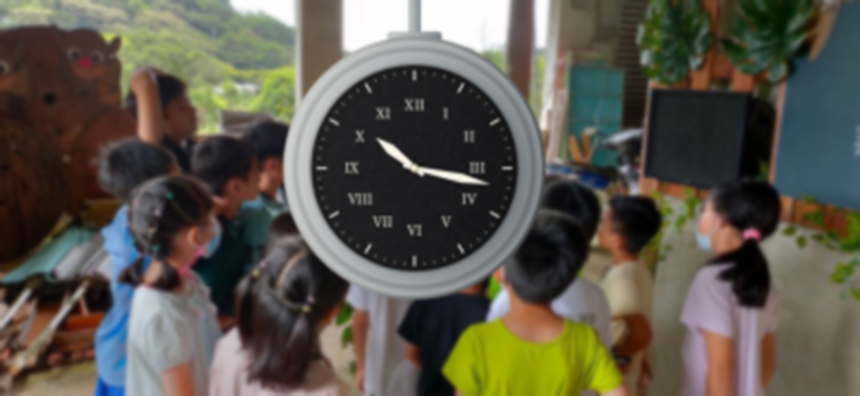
10 h 17 min
